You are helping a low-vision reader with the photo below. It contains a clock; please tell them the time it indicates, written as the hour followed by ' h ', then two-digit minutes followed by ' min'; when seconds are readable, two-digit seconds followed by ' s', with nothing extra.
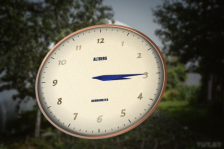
3 h 15 min
